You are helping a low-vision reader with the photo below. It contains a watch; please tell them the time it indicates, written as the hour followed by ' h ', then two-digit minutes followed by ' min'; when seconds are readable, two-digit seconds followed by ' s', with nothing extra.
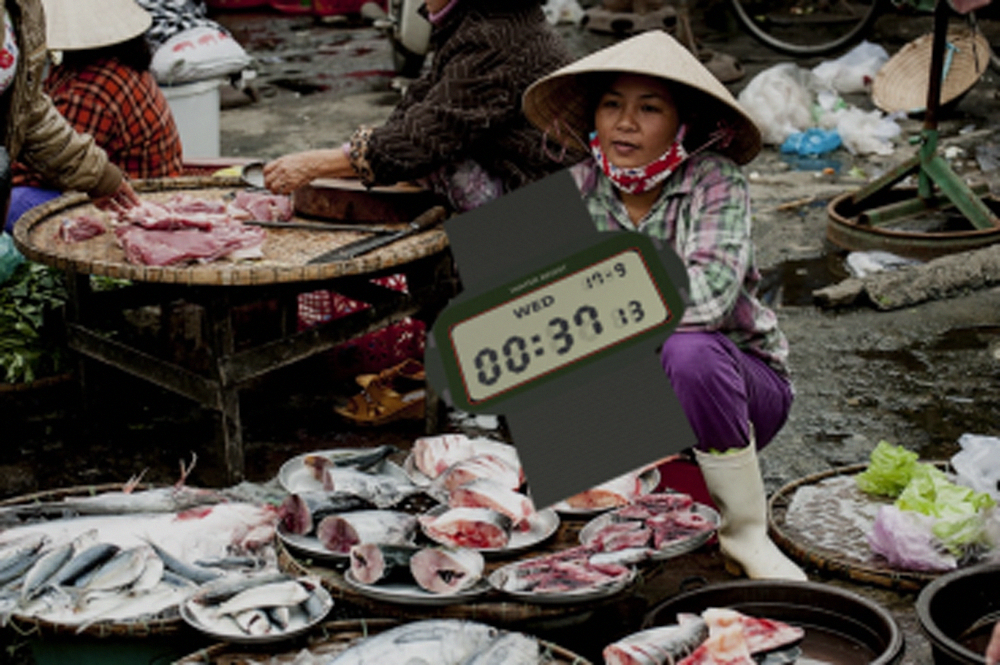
0 h 37 min 13 s
